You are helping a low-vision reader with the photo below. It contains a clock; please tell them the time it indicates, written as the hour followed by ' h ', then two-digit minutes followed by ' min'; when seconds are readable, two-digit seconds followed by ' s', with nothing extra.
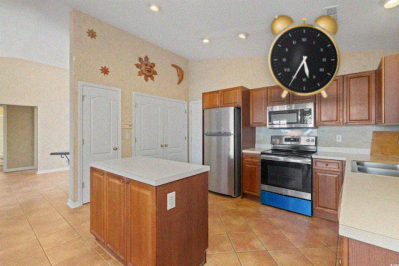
5 h 35 min
